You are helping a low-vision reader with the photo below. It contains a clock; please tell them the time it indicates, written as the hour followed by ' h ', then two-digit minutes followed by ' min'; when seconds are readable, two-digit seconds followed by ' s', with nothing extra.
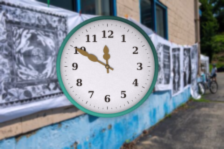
11 h 50 min
